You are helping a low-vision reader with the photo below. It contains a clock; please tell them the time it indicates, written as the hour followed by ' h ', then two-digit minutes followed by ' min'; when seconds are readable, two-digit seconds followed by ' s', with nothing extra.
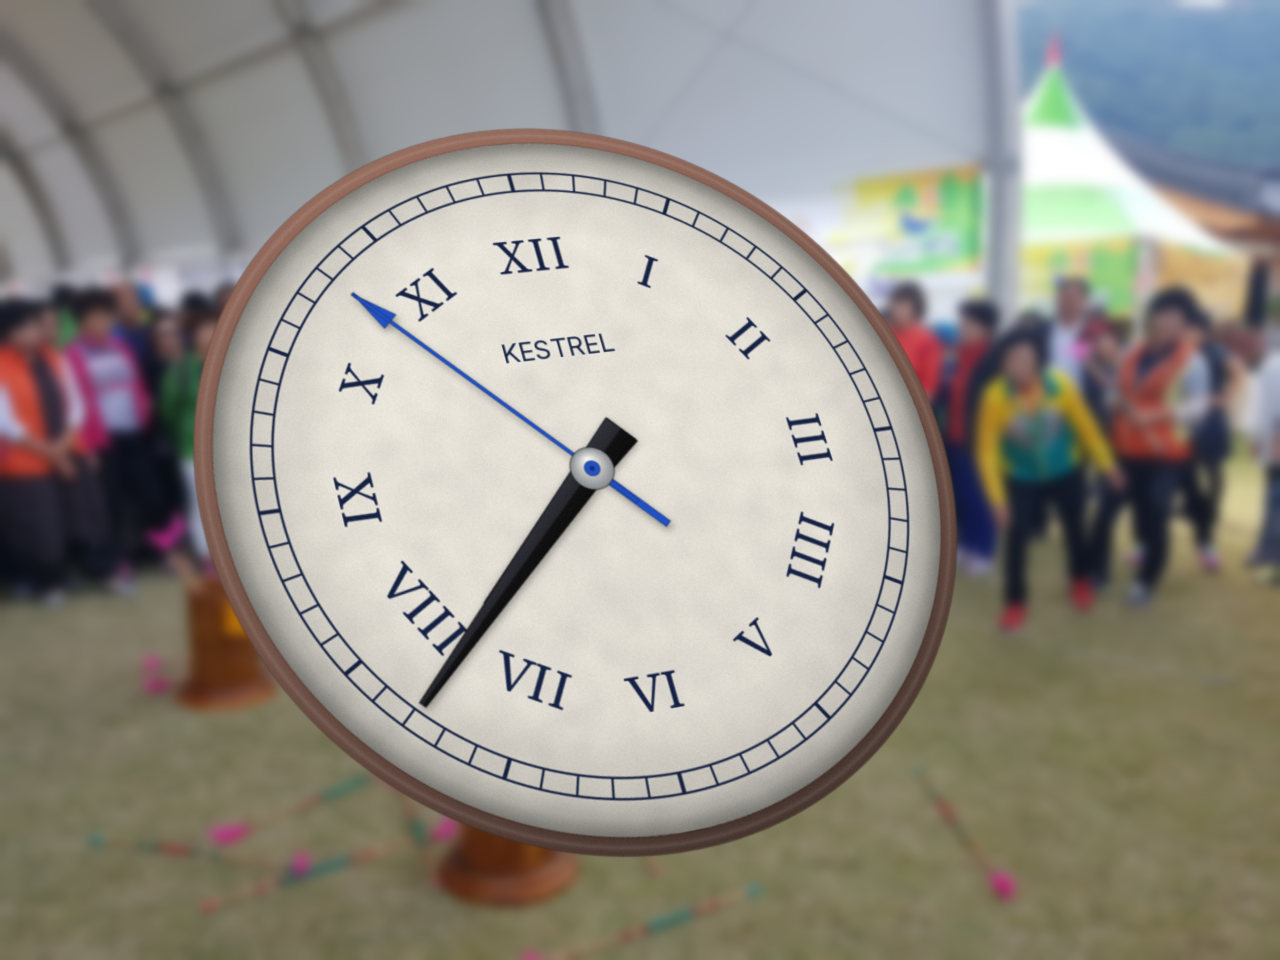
7 h 37 min 53 s
